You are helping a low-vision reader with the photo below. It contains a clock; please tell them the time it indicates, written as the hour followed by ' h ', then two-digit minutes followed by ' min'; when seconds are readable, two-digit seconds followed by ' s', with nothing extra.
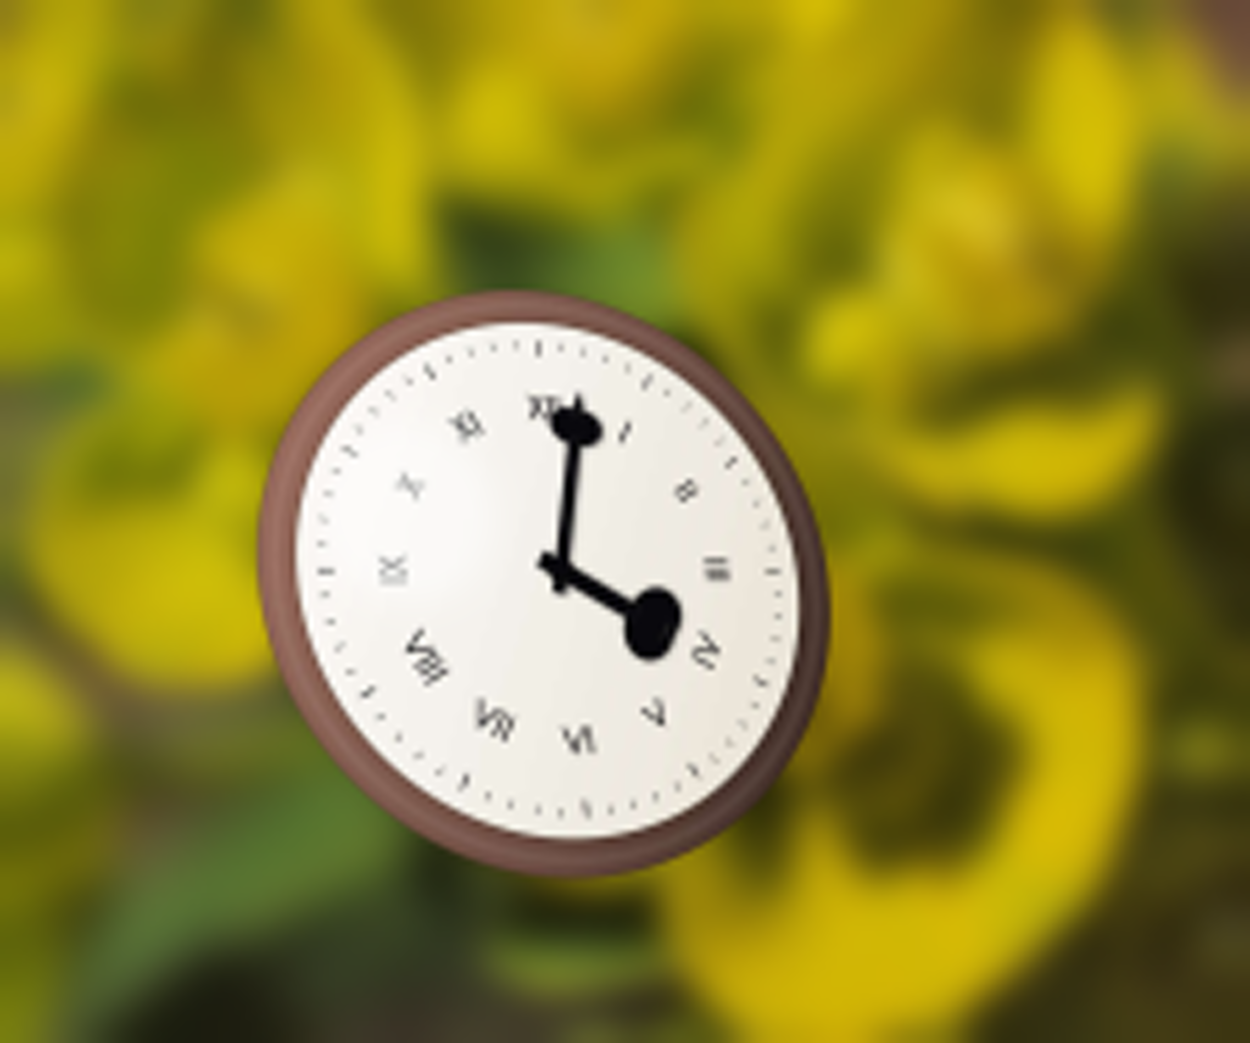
4 h 02 min
